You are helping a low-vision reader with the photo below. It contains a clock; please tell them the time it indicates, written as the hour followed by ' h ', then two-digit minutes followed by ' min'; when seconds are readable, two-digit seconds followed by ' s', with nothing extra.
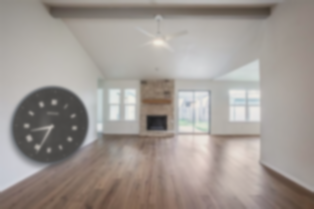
8 h 34 min
